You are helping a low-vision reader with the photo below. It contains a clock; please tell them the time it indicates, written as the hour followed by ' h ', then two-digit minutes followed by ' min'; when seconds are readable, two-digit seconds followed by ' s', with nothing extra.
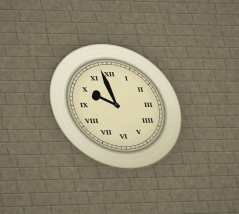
9 h 58 min
